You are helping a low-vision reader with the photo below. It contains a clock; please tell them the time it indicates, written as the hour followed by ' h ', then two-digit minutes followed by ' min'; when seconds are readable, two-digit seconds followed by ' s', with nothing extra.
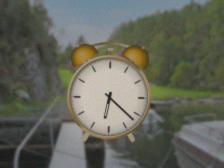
6 h 22 min
